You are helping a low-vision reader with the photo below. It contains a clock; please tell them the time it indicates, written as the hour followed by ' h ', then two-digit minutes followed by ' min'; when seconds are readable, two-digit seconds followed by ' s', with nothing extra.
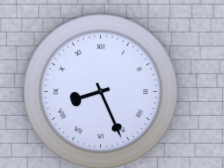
8 h 26 min
